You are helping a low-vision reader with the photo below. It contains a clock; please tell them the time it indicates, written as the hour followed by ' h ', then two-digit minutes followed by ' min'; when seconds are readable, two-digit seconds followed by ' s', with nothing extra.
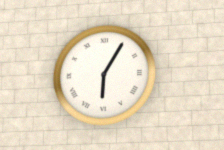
6 h 05 min
